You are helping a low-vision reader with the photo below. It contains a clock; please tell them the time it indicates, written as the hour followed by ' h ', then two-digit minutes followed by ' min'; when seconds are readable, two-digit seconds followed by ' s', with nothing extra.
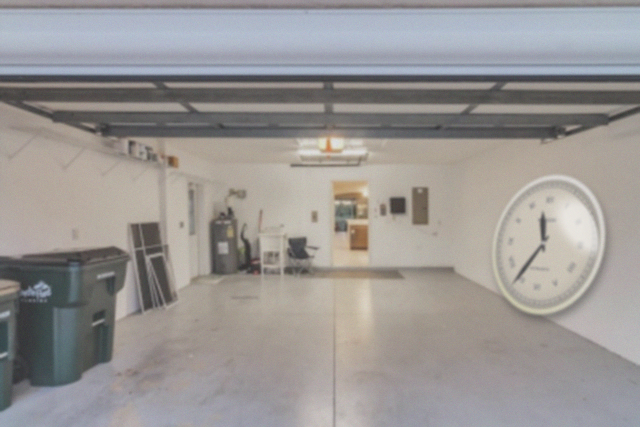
11 h 36 min
